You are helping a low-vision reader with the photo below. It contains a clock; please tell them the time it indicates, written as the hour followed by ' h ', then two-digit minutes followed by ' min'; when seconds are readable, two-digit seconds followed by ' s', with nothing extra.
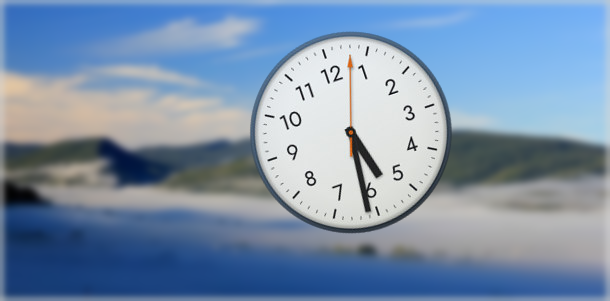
5 h 31 min 03 s
